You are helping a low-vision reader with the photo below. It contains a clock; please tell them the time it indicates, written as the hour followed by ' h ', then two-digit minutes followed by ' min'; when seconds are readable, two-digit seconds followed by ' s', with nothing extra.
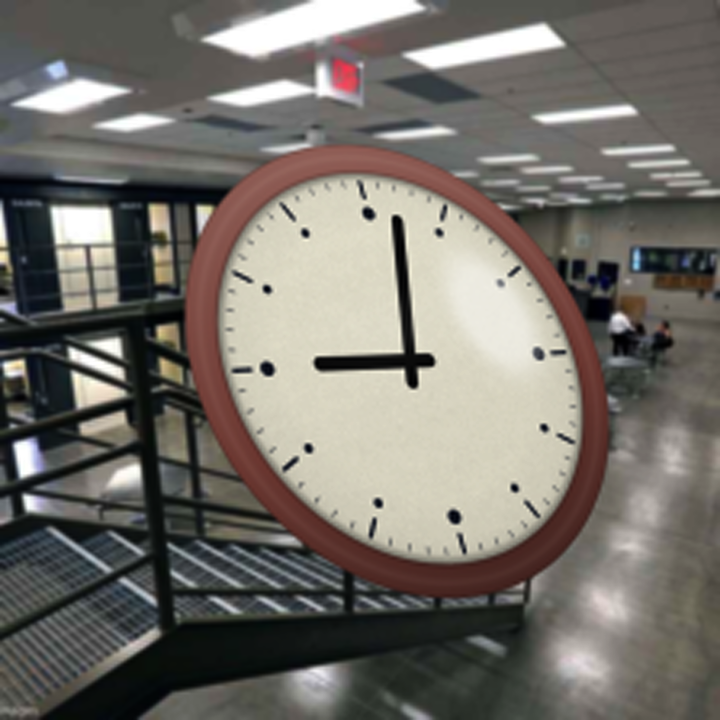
9 h 02 min
